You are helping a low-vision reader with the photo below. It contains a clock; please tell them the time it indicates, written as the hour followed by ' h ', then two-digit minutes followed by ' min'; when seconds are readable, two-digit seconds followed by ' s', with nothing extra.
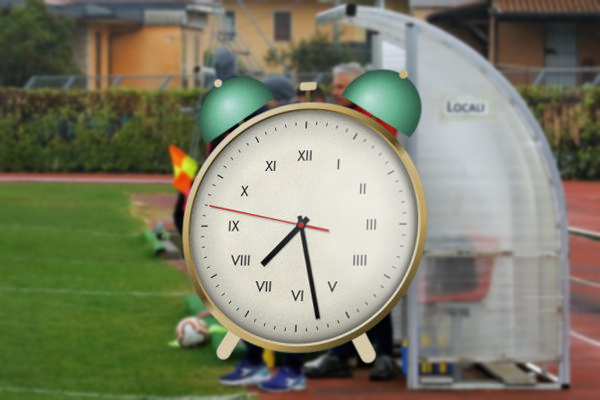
7 h 27 min 47 s
